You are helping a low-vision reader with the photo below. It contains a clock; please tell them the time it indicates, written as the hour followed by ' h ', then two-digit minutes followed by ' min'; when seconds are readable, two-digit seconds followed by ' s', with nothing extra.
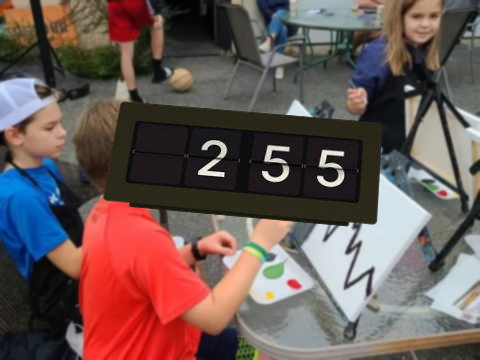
2 h 55 min
